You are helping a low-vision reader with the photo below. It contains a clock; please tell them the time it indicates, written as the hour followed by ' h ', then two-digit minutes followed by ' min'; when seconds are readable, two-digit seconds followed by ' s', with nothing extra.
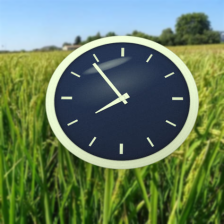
7 h 54 min
